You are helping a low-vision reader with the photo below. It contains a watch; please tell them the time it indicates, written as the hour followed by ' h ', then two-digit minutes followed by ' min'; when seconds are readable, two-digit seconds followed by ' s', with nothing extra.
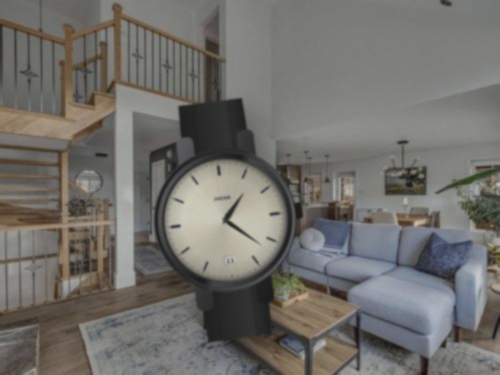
1 h 22 min
